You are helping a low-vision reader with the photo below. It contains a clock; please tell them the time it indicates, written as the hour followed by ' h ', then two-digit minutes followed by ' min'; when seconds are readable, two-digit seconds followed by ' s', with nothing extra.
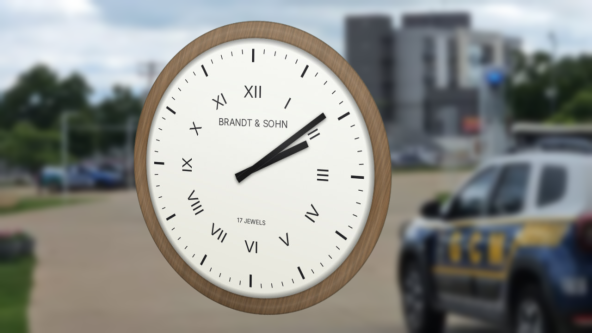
2 h 09 min
